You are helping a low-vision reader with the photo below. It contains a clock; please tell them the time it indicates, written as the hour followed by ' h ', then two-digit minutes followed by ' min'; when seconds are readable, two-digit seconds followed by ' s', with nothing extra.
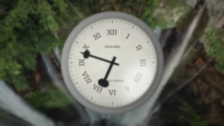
6 h 48 min
